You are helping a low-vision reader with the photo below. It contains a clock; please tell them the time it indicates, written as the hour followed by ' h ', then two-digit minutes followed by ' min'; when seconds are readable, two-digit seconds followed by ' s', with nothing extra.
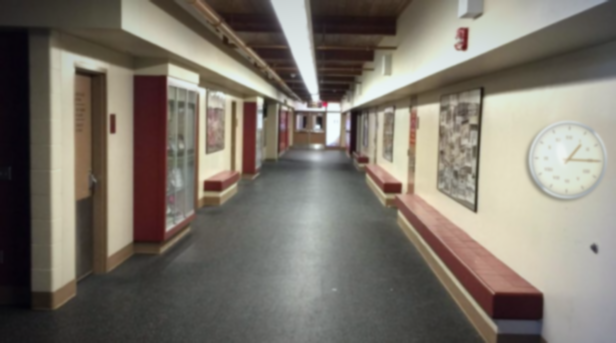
1 h 15 min
